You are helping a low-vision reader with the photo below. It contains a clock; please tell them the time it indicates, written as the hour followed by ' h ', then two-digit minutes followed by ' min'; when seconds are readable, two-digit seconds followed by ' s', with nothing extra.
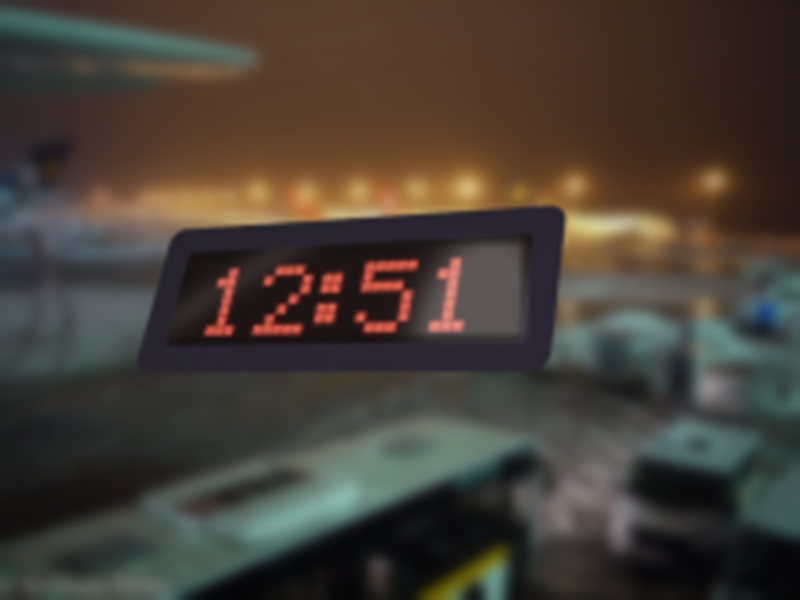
12 h 51 min
